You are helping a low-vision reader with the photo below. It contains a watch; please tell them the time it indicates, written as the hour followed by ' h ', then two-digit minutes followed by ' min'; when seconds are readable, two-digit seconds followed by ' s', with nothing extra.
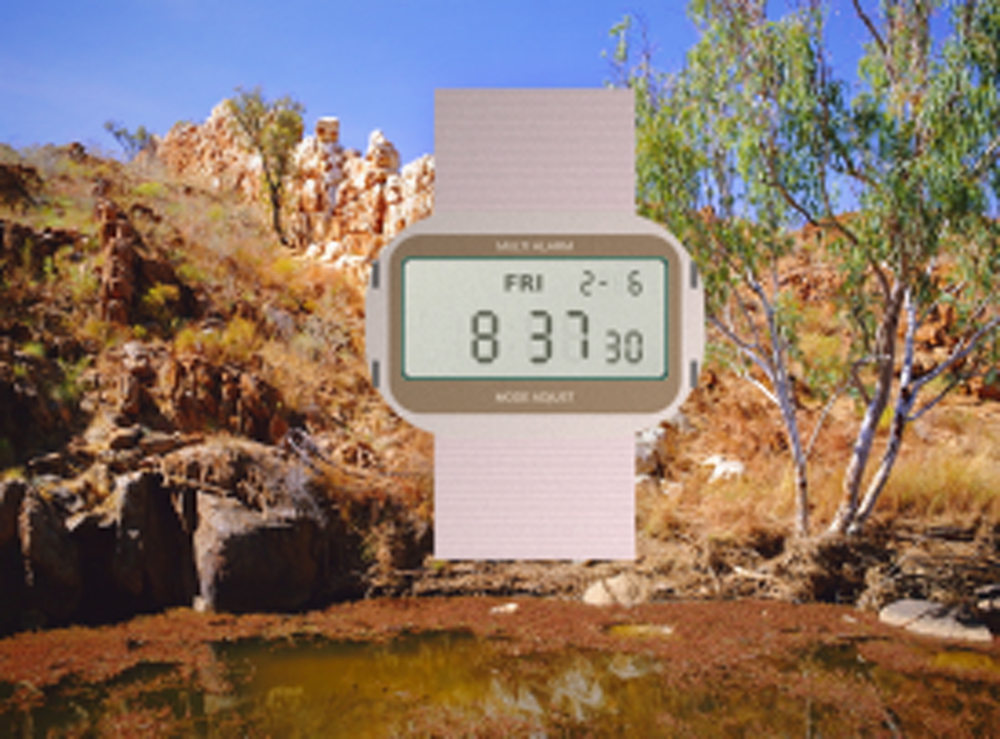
8 h 37 min 30 s
